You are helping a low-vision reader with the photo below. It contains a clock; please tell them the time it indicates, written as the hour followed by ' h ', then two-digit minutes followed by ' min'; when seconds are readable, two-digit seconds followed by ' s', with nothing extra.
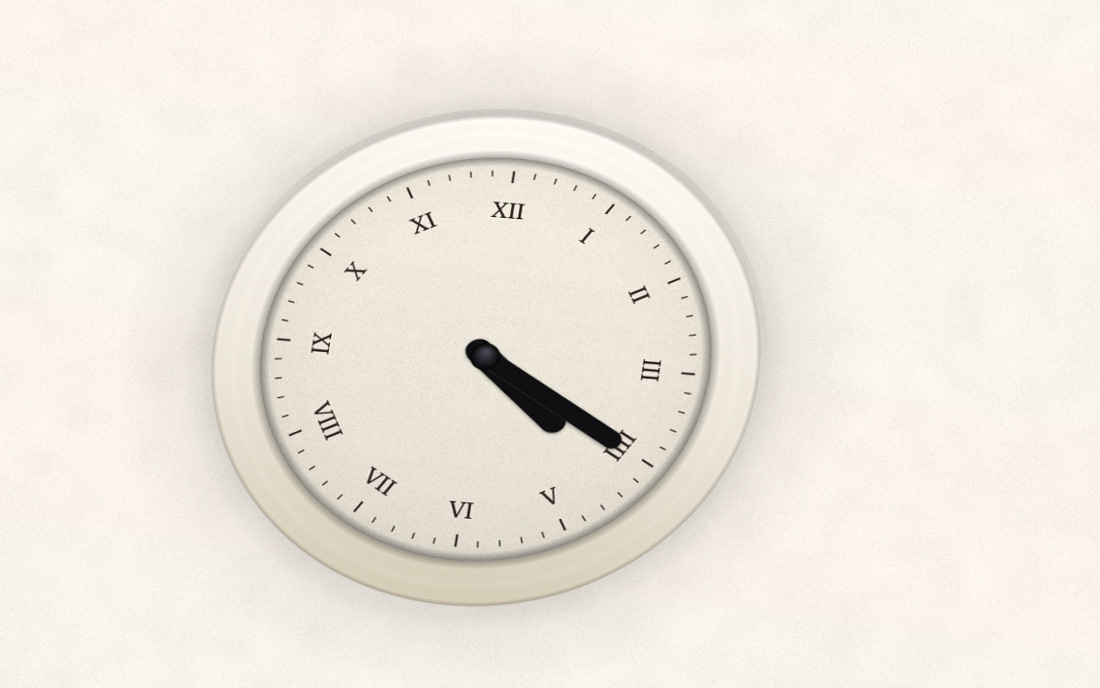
4 h 20 min
